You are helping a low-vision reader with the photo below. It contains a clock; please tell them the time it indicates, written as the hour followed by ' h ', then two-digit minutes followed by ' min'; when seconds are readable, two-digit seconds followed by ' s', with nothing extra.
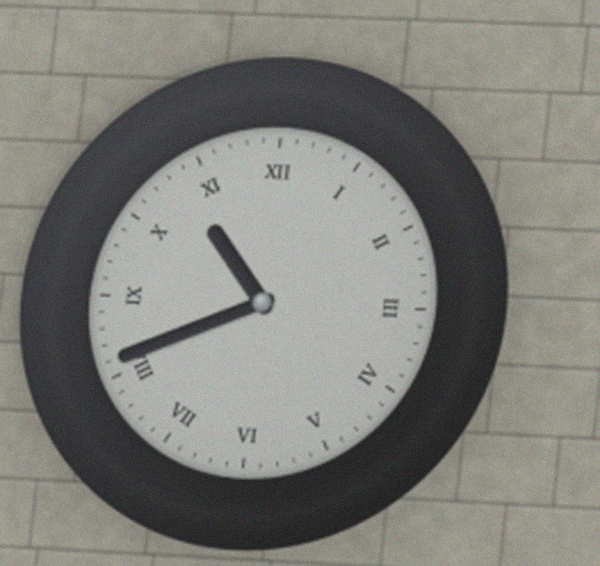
10 h 41 min
